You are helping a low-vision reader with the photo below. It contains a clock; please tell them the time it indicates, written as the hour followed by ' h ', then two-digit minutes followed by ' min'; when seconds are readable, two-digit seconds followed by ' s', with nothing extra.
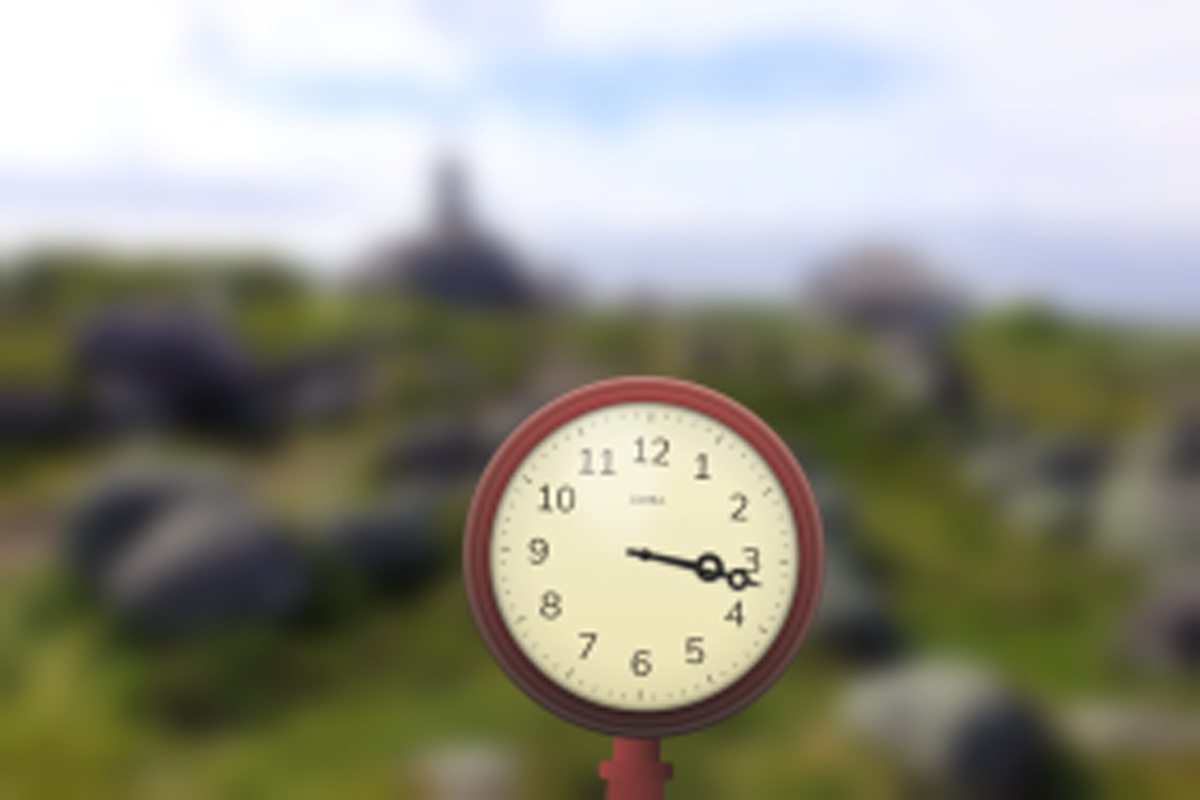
3 h 17 min
